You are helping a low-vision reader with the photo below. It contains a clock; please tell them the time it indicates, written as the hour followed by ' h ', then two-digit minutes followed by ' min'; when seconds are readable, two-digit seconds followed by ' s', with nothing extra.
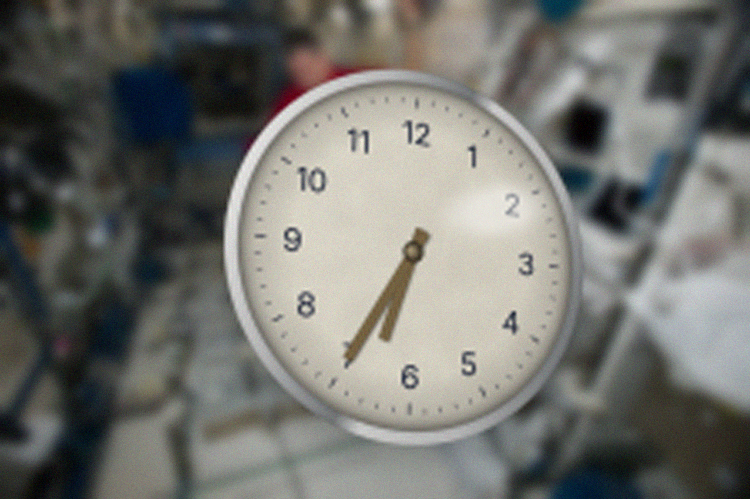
6 h 35 min
